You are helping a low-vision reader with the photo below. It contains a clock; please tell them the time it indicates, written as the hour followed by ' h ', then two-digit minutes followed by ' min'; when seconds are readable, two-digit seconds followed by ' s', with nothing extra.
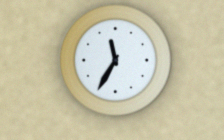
11 h 35 min
